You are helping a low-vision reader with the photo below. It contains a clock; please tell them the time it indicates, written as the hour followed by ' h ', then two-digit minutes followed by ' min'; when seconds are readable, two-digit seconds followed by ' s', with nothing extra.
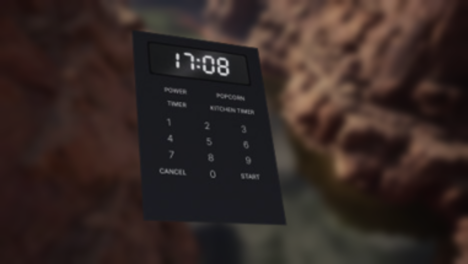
17 h 08 min
